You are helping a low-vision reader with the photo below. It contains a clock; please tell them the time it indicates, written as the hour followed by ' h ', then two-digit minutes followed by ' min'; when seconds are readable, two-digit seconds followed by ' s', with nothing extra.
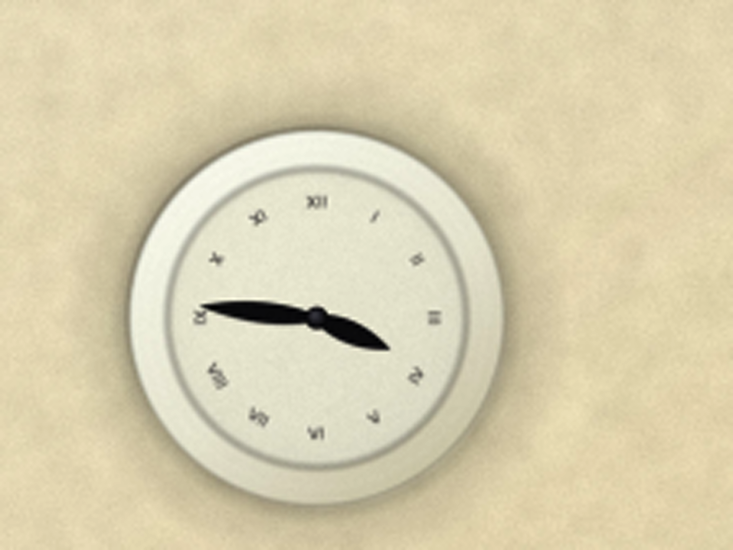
3 h 46 min
